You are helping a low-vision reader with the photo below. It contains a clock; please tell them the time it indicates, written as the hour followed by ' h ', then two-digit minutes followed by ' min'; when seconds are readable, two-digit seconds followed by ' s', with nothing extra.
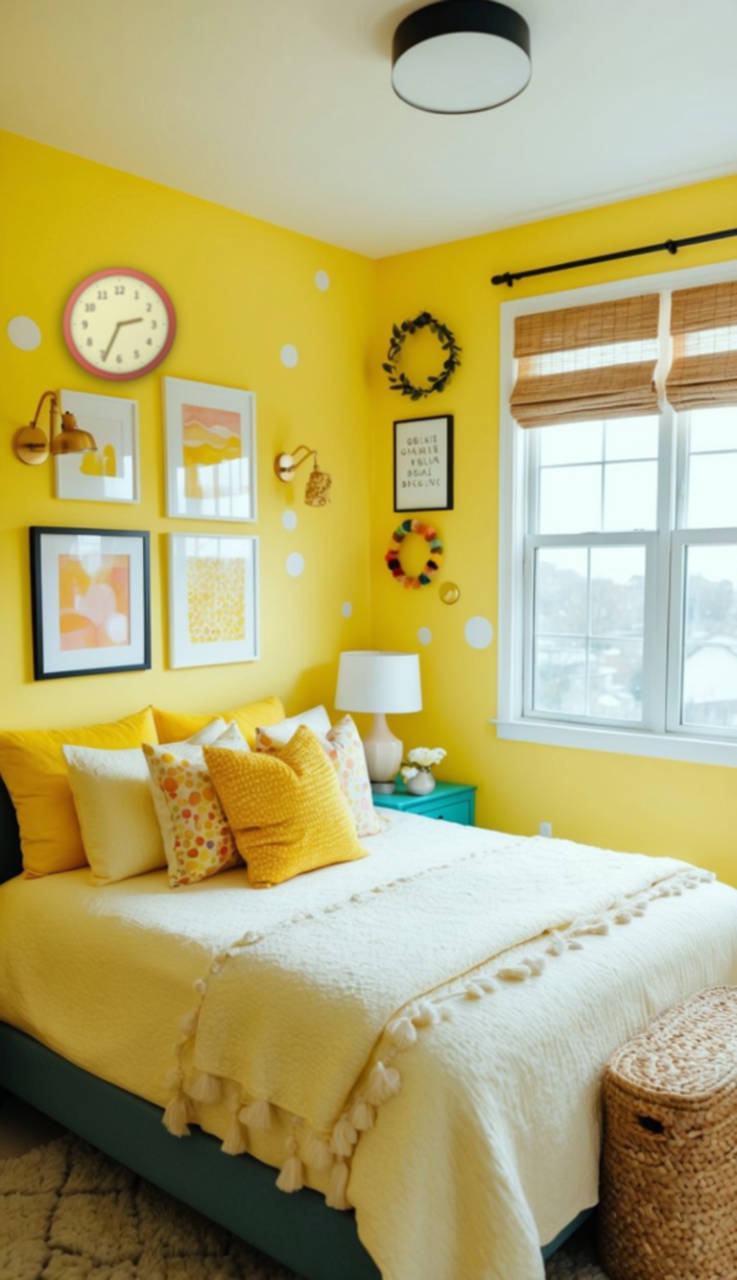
2 h 34 min
